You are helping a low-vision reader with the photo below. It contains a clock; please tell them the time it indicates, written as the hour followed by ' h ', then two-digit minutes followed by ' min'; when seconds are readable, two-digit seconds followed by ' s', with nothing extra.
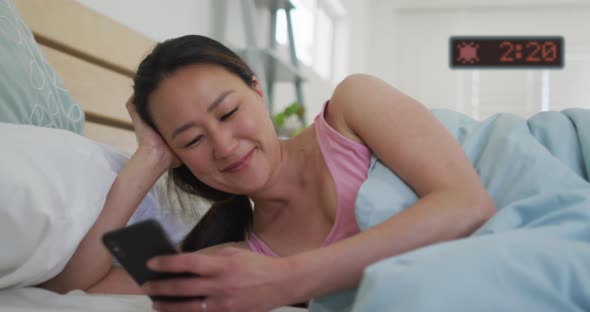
2 h 20 min
